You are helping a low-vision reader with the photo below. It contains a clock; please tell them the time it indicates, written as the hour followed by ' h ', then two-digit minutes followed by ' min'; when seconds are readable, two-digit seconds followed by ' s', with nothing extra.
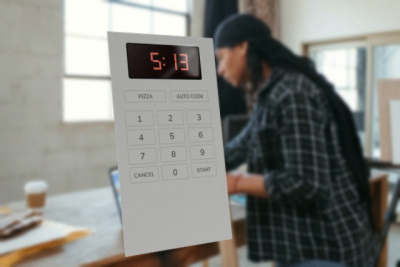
5 h 13 min
